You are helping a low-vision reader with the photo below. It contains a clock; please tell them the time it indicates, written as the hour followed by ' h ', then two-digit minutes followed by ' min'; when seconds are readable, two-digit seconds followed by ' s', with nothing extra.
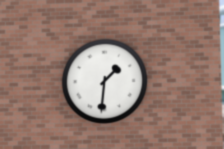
1 h 31 min
